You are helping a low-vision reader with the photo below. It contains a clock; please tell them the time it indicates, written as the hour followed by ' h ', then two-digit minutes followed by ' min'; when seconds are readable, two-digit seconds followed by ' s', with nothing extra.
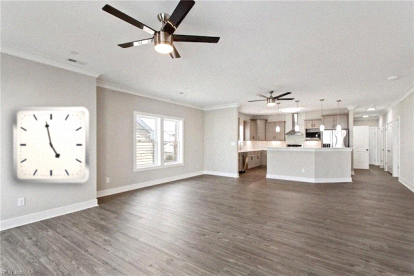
4 h 58 min
